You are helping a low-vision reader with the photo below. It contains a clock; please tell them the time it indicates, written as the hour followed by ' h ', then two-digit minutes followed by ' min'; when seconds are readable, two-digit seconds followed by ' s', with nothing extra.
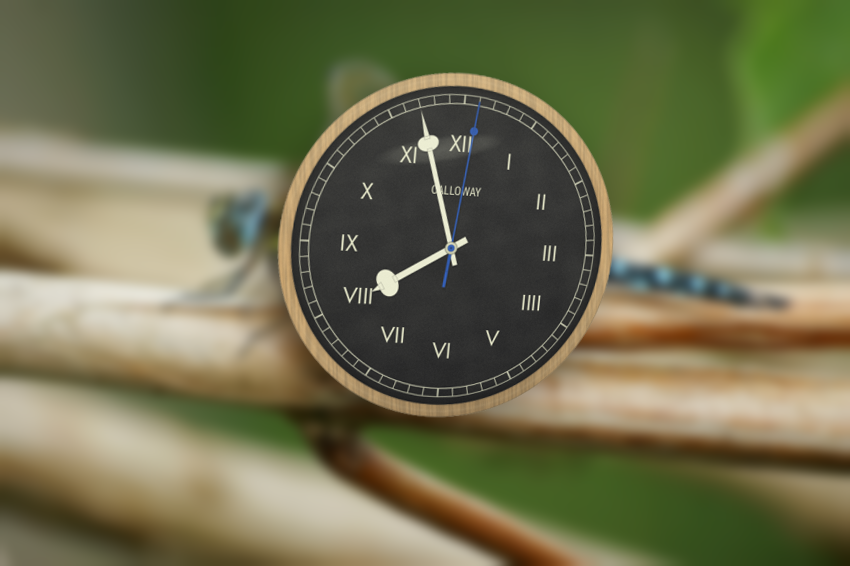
7 h 57 min 01 s
